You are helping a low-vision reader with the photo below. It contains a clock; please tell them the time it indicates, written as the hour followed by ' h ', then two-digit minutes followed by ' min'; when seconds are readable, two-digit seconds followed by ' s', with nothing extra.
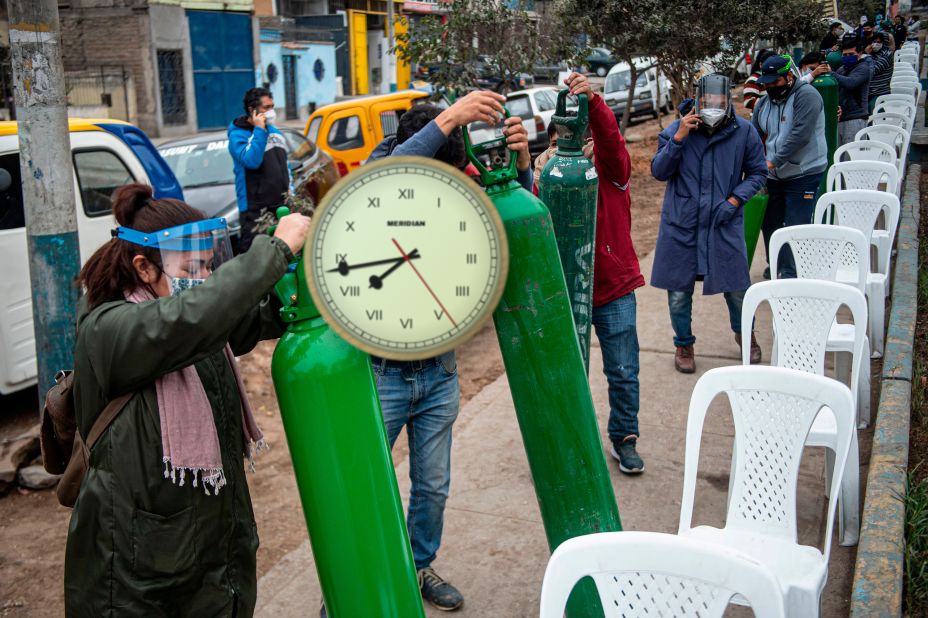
7 h 43 min 24 s
